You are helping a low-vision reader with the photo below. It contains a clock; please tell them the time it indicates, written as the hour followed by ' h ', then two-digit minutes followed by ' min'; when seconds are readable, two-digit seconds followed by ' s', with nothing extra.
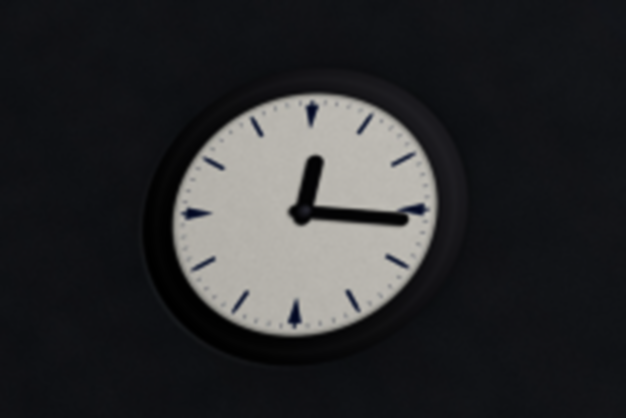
12 h 16 min
